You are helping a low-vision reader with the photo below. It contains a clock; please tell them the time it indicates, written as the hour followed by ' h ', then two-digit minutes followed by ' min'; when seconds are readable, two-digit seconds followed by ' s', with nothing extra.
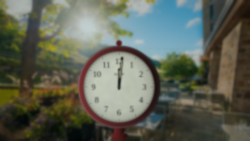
12 h 01 min
